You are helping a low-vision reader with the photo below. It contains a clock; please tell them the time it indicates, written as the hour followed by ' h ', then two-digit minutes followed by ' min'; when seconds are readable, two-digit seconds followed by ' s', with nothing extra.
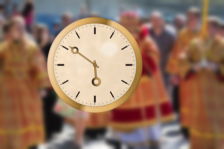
5 h 51 min
